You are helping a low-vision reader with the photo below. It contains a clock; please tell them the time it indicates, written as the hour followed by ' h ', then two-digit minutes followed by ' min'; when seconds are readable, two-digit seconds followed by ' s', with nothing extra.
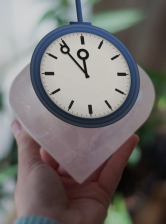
11 h 54 min
